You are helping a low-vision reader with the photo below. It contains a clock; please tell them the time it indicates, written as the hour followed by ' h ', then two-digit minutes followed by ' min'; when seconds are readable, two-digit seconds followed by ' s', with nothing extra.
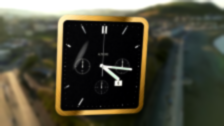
4 h 16 min
